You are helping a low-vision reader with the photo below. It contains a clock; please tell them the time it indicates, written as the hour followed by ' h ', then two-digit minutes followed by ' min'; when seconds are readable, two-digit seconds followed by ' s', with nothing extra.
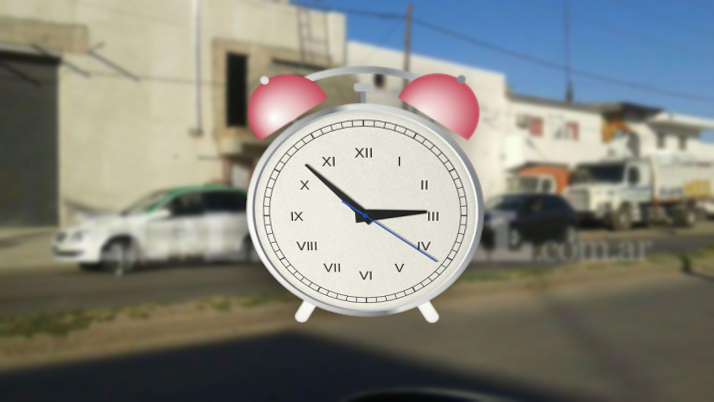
2 h 52 min 21 s
